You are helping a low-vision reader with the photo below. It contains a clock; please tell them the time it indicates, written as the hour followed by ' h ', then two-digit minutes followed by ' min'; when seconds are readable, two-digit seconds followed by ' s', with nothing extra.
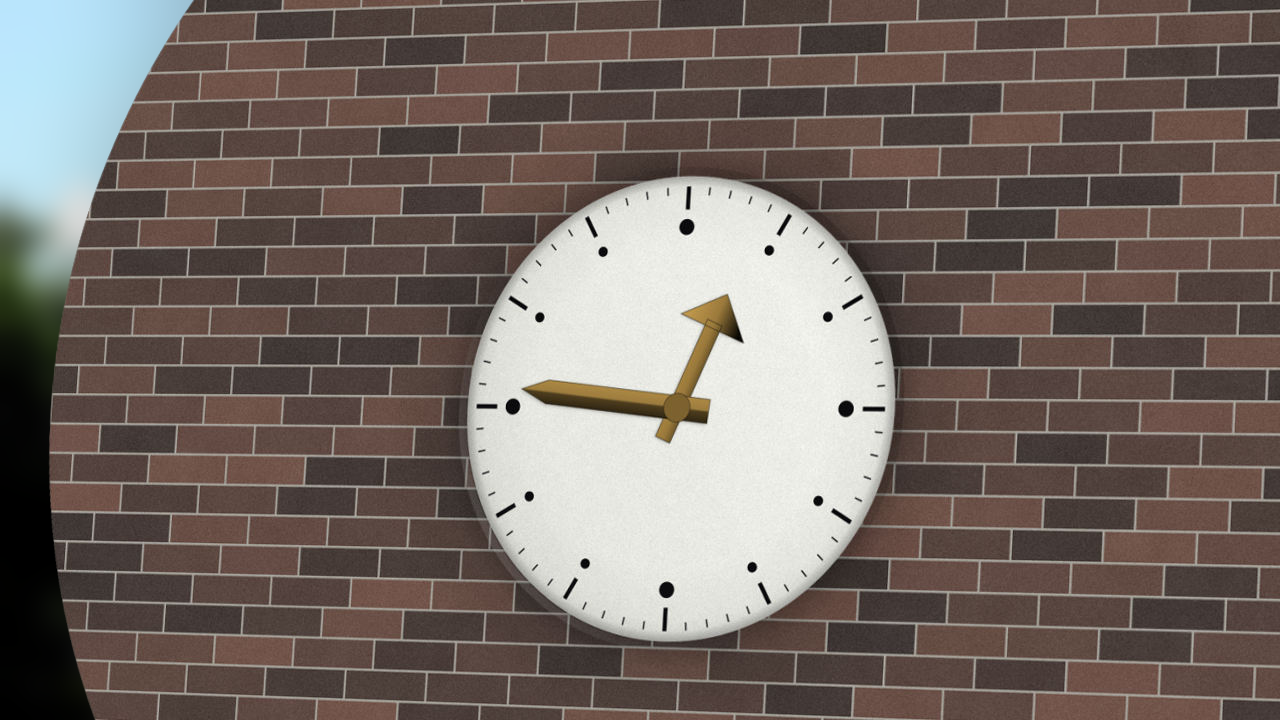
12 h 46 min
